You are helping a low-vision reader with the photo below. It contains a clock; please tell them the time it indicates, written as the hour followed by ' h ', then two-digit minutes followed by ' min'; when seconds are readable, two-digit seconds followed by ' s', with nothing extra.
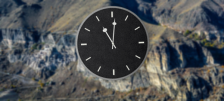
11 h 01 min
